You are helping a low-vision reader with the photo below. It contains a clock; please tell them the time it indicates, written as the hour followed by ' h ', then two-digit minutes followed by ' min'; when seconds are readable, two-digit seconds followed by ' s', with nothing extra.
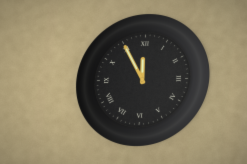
11 h 55 min
